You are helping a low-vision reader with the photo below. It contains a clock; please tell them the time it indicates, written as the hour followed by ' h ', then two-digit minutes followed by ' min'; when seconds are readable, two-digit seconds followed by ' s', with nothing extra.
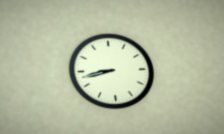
8 h 43 min
